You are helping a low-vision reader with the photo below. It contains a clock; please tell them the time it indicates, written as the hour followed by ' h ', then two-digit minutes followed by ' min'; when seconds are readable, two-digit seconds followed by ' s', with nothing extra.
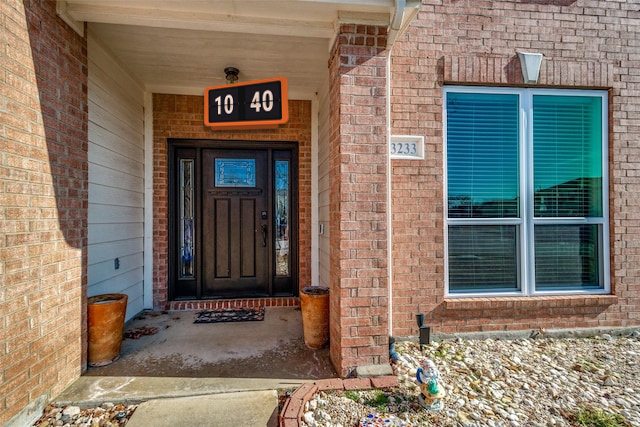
10 h 40 min
